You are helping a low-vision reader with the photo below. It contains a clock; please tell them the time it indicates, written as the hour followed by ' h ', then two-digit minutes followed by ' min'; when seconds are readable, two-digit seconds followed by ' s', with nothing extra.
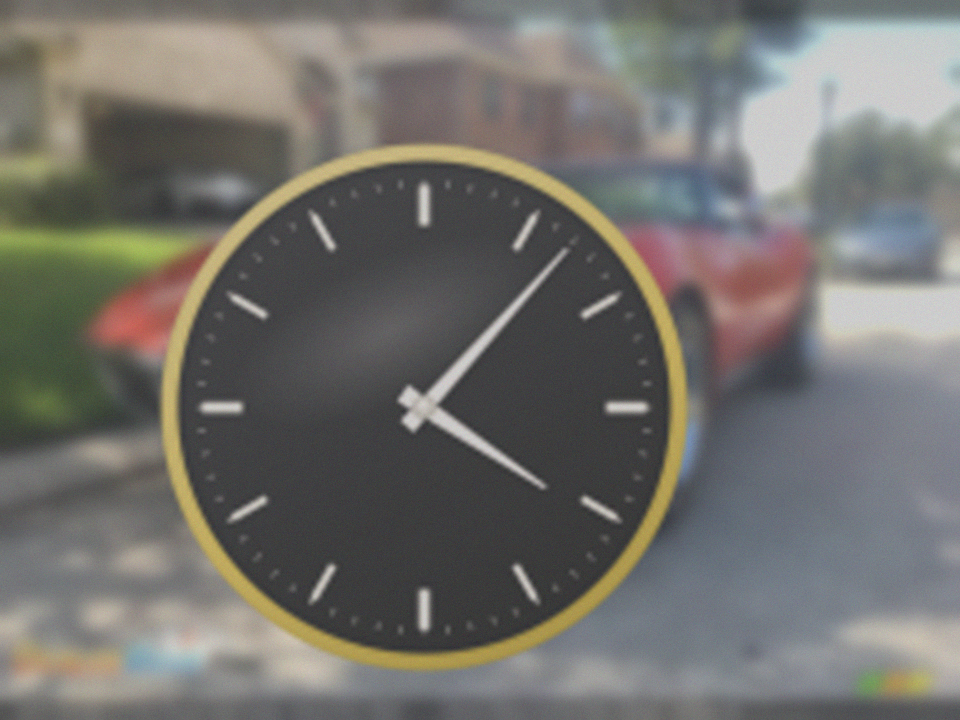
4 h 07 min
